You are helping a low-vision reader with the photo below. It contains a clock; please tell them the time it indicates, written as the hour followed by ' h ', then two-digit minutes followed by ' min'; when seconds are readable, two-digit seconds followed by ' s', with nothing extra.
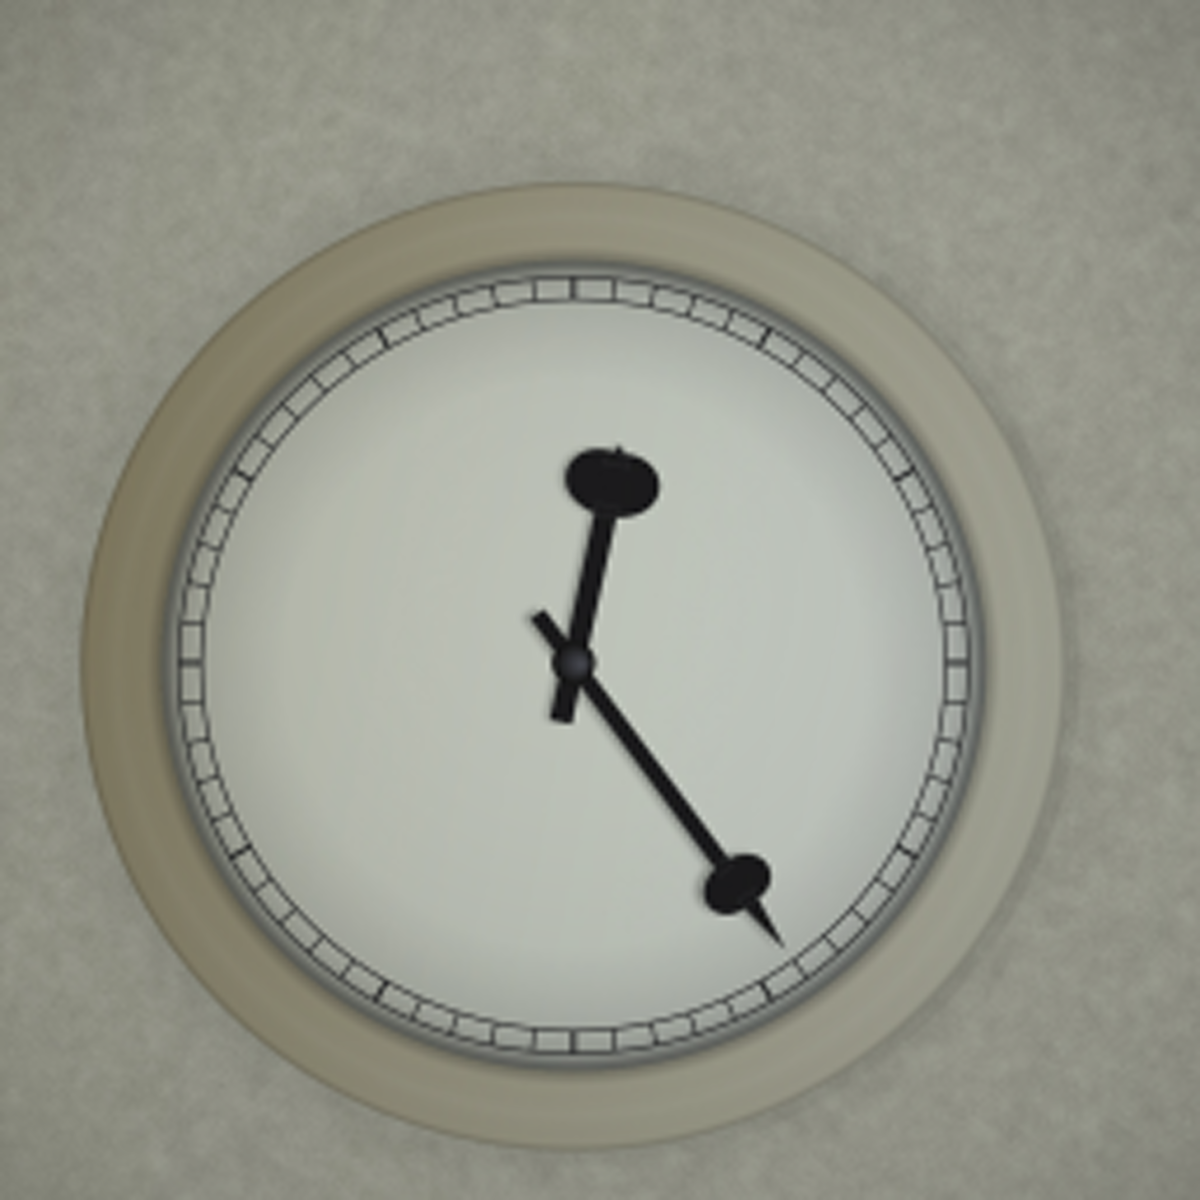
12 h 24 min
